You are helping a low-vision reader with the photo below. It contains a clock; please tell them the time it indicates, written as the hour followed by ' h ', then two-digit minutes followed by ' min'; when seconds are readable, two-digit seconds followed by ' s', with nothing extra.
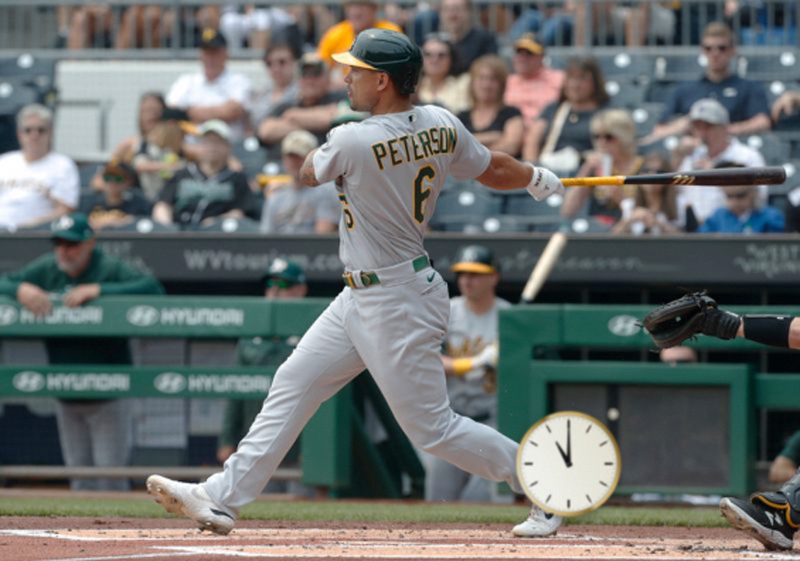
11 h 00 min
